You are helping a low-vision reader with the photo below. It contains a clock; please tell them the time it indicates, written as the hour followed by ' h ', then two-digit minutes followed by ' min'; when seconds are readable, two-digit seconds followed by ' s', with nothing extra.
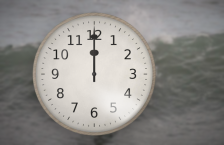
12 h 00 min
